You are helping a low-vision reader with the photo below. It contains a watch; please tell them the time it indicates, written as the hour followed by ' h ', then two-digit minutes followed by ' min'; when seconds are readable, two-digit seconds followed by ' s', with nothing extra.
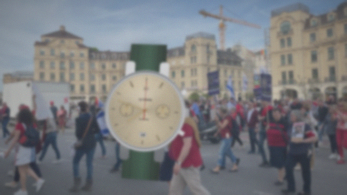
7 h 48 min
